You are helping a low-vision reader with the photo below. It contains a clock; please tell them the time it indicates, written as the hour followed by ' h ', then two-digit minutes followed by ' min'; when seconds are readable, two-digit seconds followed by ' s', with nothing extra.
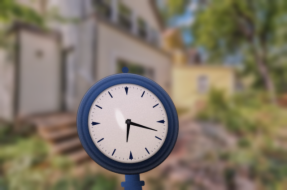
6 h 18 min
